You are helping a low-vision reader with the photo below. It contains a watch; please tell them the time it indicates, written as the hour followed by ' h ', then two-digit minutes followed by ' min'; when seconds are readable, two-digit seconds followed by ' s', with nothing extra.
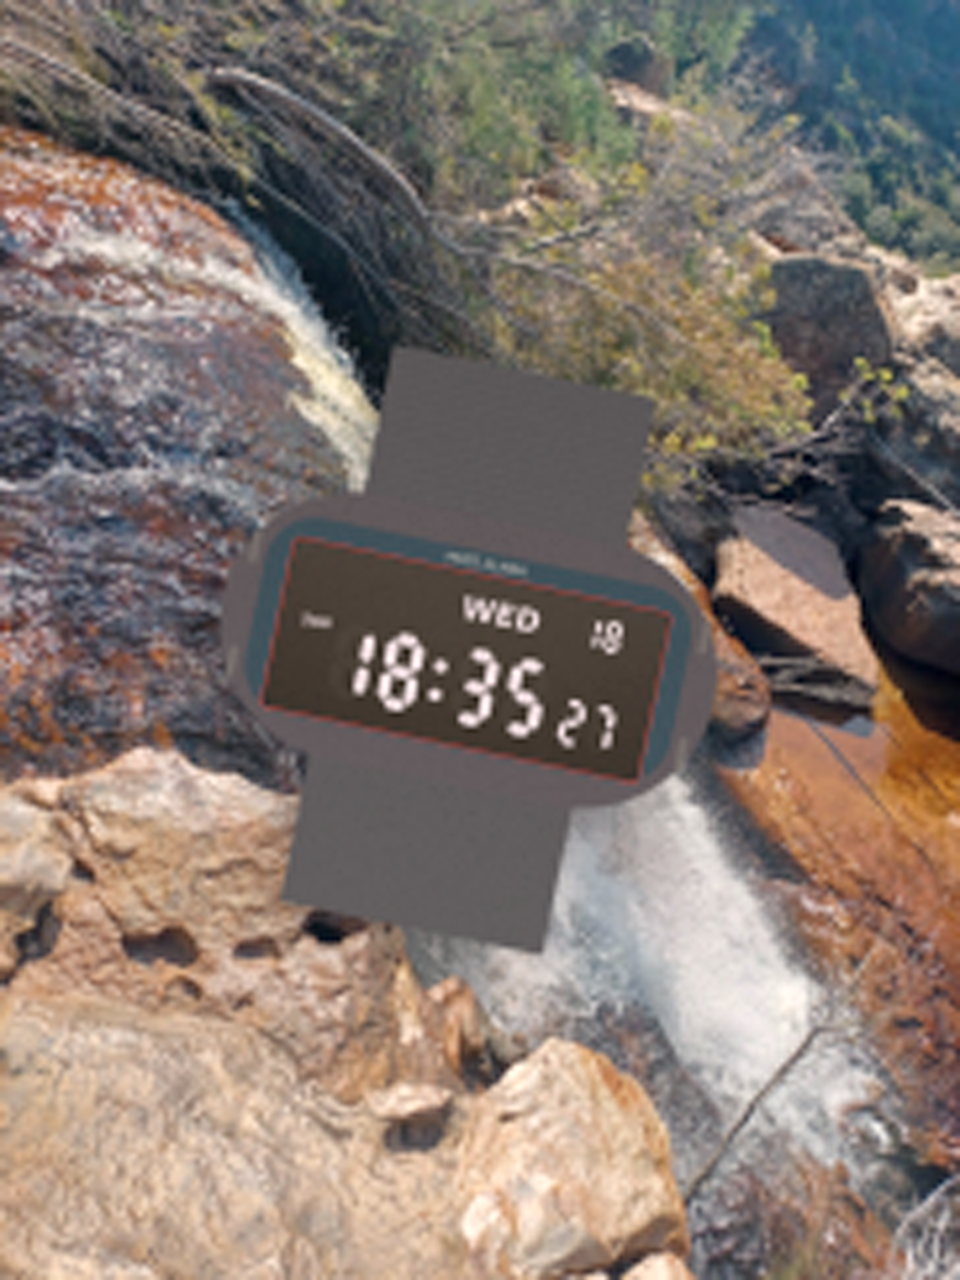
18 h 35 min 27 s
